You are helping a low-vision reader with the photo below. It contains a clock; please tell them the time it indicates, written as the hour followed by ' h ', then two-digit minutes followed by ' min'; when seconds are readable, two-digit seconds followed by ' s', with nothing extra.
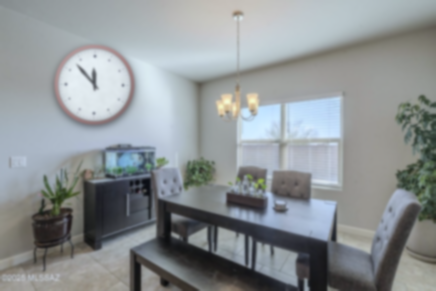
11 h 53 min
